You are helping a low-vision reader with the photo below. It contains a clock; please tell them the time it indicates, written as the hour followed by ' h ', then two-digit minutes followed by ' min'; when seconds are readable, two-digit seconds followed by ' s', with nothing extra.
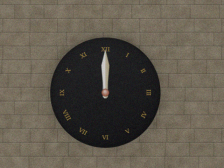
12 h 00 min
